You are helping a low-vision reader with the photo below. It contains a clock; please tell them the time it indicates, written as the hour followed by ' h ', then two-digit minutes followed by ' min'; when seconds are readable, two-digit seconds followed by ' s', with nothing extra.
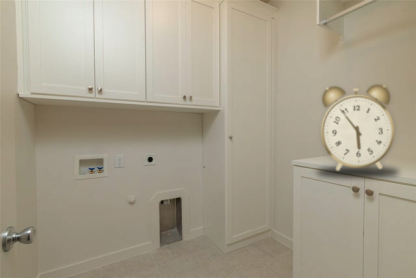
5 h 54 min
